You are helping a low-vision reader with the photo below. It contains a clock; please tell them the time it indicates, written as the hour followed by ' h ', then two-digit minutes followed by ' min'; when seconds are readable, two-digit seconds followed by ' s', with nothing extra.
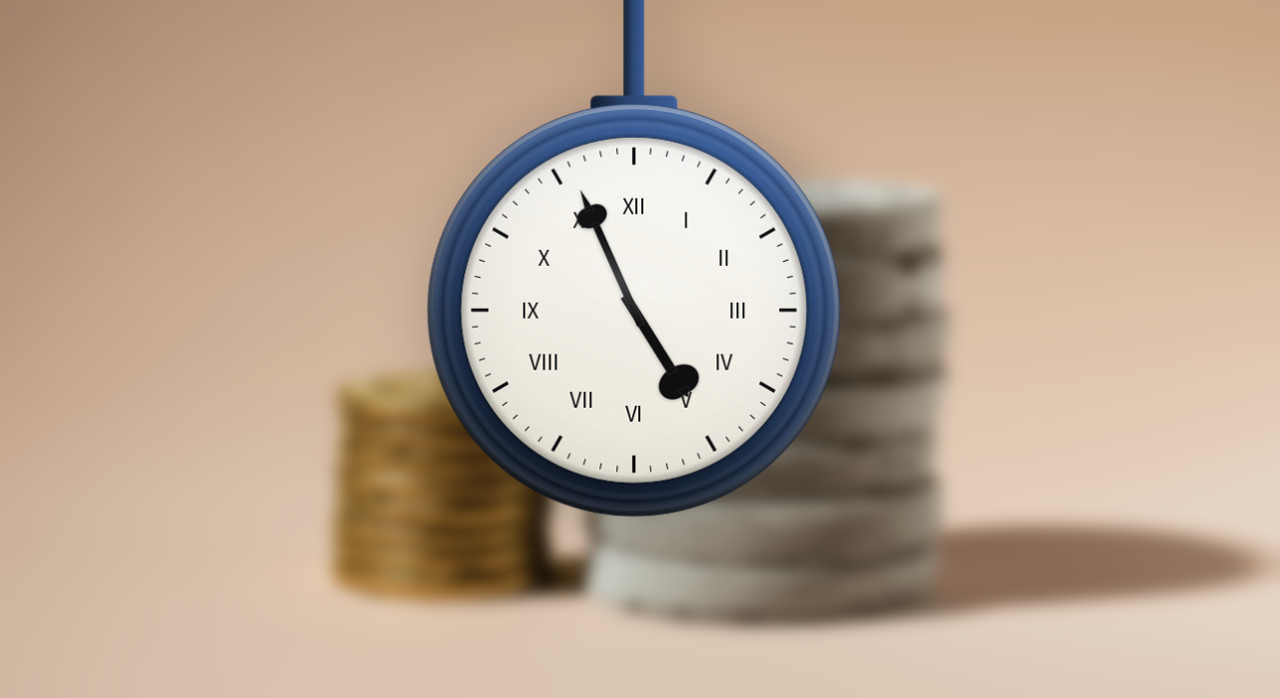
4 h 56 min
